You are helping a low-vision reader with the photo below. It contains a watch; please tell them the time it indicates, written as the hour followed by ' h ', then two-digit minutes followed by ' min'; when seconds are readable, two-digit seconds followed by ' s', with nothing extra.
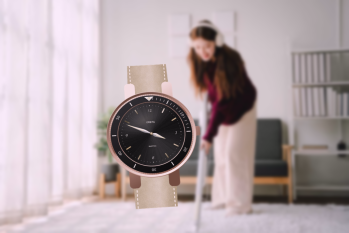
3 h 49 min
